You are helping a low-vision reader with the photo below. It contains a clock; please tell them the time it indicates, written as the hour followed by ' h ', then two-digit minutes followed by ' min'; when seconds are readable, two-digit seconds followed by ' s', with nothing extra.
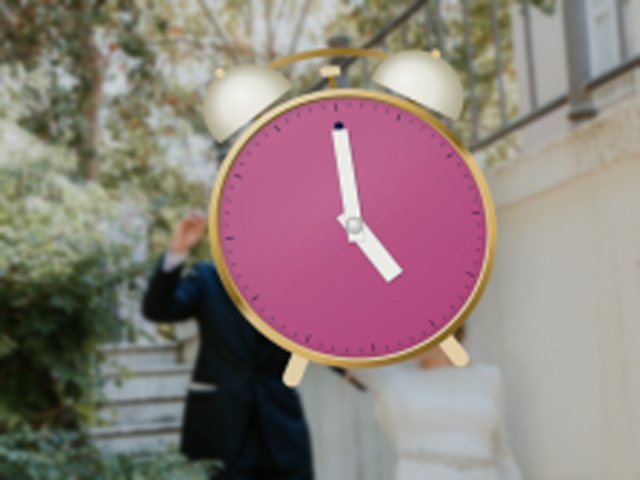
5 h 00 min
